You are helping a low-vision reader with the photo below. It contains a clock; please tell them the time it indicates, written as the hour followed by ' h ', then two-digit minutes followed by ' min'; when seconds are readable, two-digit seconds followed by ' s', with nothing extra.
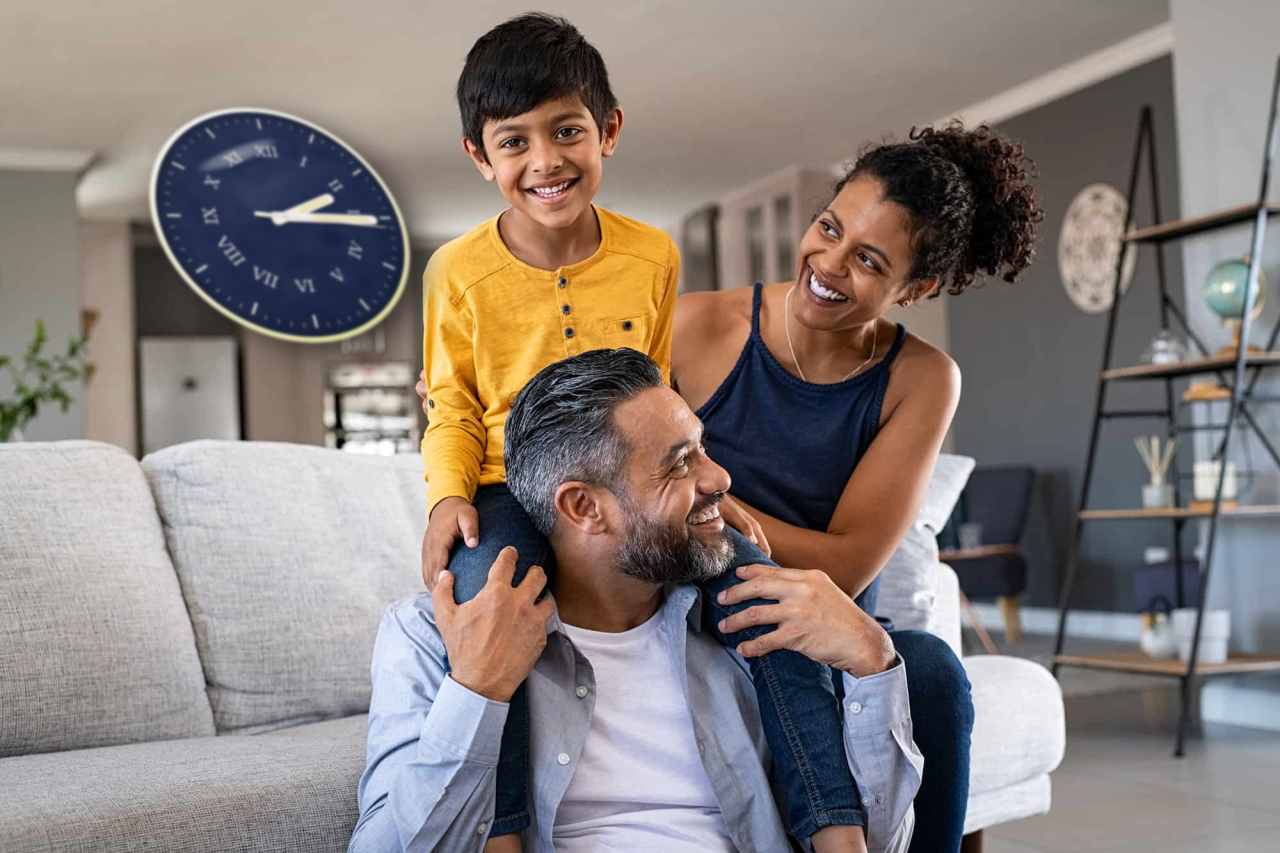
2 h 15 min 16 s
